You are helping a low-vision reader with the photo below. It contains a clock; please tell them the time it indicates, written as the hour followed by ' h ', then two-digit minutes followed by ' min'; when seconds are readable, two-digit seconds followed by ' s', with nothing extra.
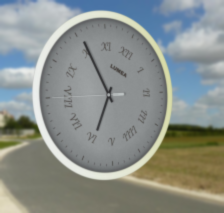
5 h 50 min 40 s
